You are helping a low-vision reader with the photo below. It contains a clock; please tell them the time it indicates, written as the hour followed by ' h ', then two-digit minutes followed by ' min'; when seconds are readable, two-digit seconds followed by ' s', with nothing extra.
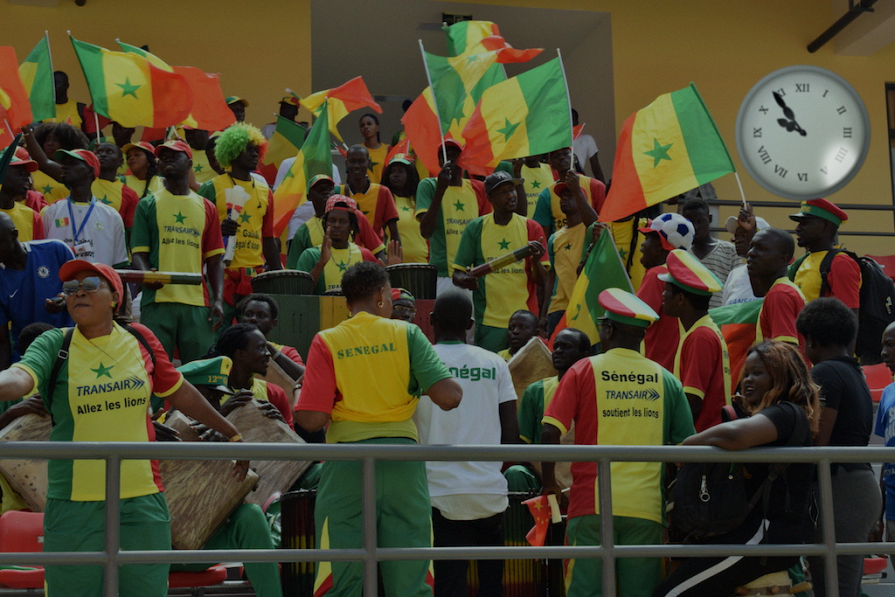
9 h 54 min
